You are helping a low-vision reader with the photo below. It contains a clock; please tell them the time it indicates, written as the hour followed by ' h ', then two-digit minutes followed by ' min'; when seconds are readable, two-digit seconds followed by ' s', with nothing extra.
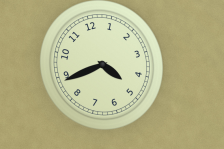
4 h 44 min
